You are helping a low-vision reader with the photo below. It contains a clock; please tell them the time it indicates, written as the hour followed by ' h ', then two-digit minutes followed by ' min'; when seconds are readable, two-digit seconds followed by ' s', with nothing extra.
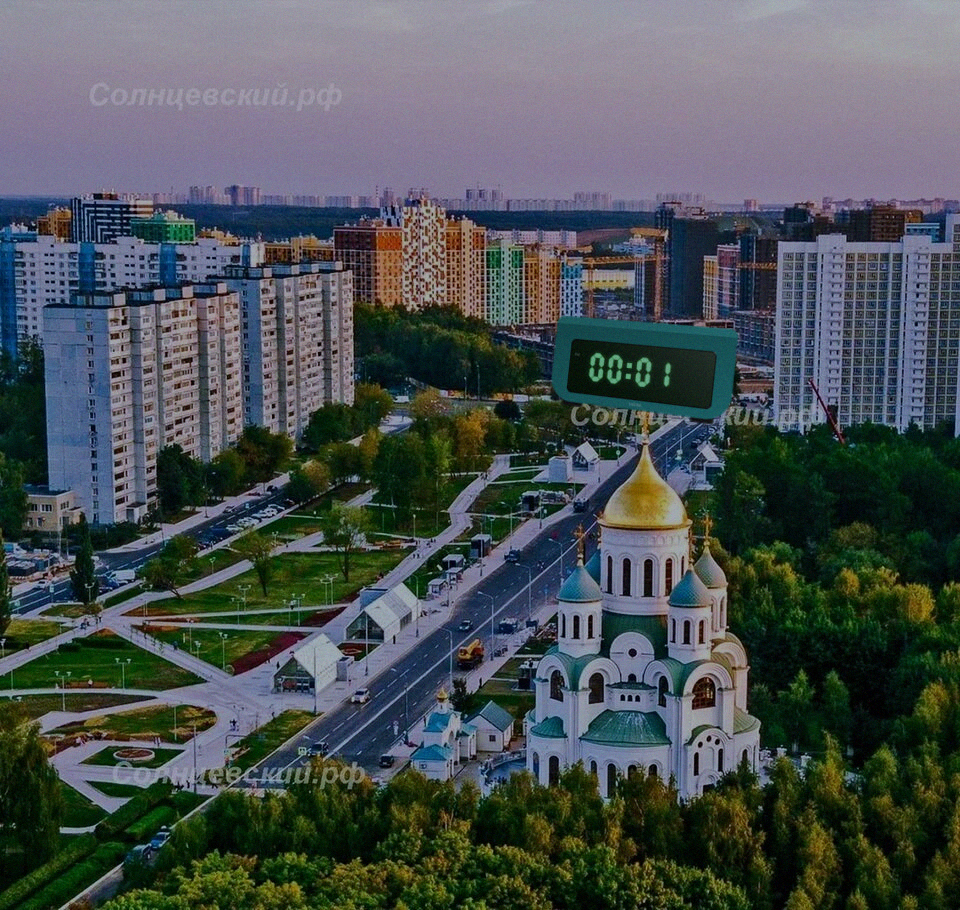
0 h 01 min
